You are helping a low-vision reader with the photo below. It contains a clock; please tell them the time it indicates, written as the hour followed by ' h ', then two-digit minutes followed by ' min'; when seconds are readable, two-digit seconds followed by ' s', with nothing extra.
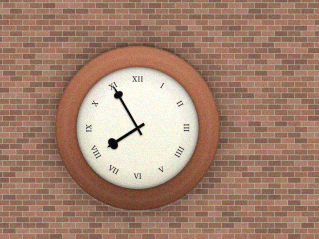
7 h 55 min
